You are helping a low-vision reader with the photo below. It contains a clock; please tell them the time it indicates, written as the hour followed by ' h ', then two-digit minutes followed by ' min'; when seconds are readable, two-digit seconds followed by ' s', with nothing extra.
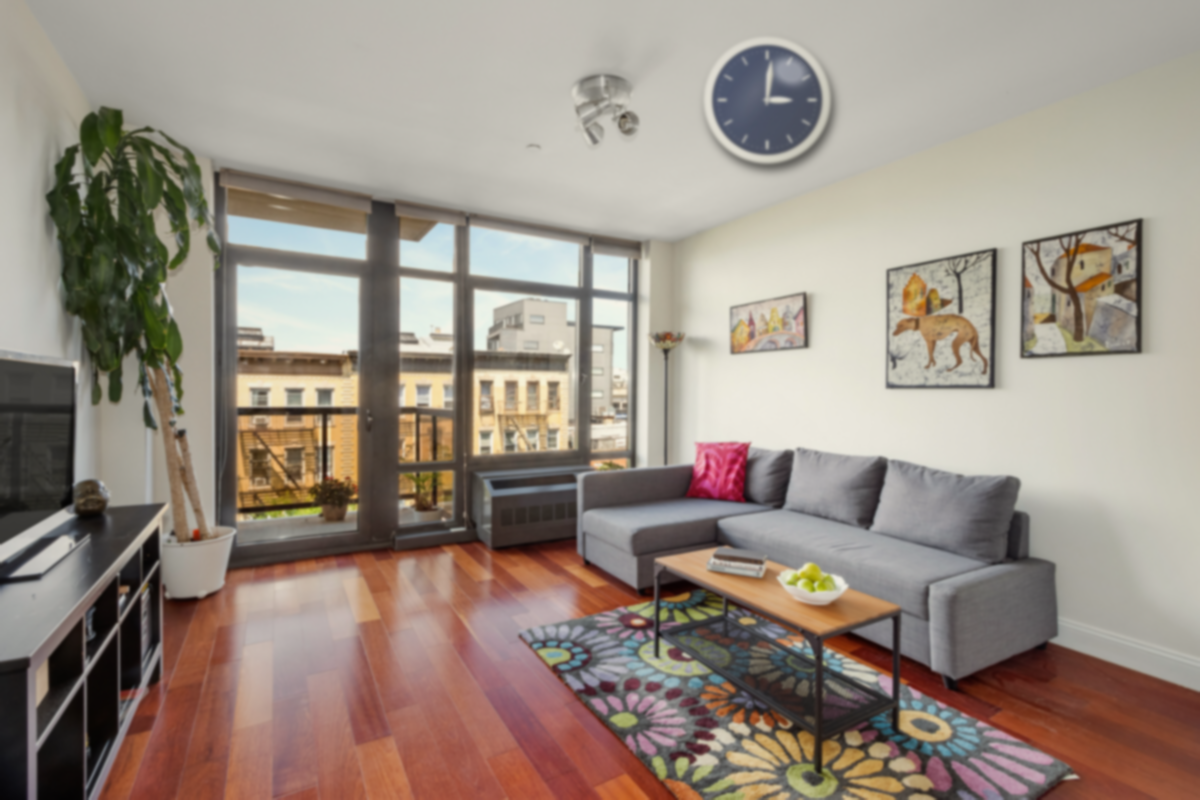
3 h 01 min
